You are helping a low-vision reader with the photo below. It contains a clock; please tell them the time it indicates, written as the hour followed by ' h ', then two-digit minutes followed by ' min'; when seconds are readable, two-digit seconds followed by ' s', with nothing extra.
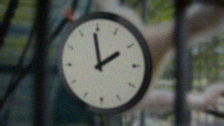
1 h 59 min
